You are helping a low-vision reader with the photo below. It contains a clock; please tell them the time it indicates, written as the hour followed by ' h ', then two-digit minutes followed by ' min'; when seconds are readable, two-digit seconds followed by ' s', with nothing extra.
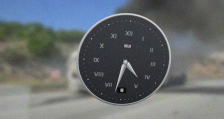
4 h 32 min
